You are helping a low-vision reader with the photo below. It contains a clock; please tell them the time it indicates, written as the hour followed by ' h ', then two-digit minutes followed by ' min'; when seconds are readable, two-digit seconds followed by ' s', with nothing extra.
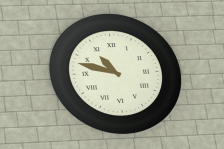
10 h 48 min
